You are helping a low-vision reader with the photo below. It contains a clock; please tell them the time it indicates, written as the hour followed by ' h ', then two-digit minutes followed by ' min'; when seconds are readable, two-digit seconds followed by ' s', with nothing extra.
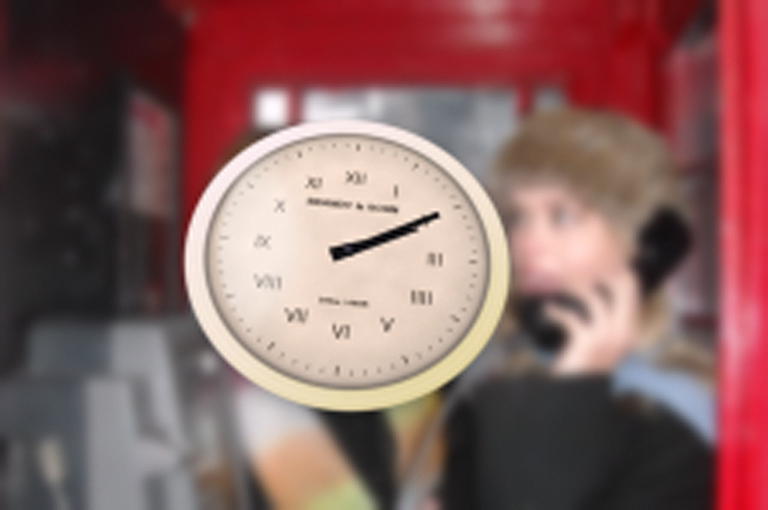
2 h 10 min
